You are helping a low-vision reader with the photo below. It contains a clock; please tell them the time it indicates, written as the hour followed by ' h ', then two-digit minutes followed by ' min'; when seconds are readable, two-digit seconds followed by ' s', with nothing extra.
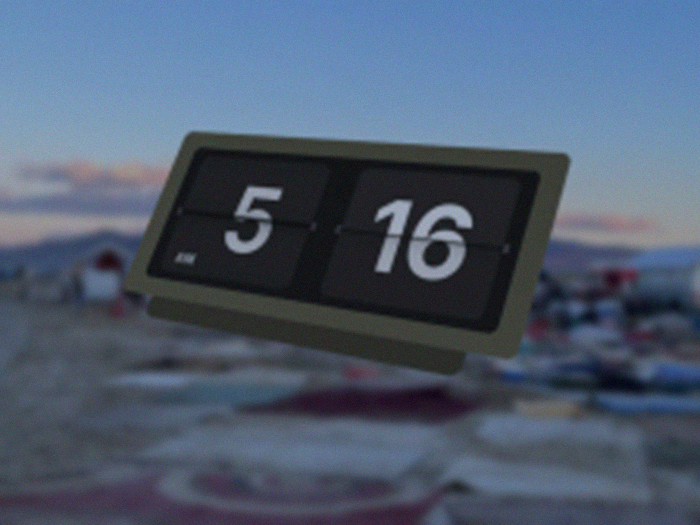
5 h 16 min
